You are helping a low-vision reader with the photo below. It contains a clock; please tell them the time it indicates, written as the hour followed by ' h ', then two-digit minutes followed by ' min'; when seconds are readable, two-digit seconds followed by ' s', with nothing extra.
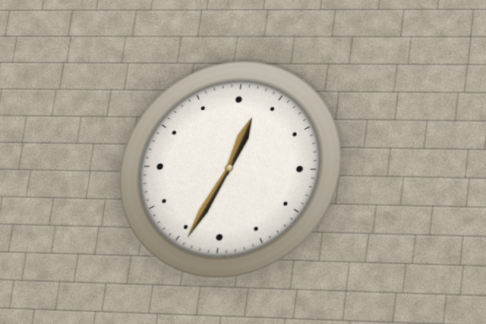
12 h 34 min
